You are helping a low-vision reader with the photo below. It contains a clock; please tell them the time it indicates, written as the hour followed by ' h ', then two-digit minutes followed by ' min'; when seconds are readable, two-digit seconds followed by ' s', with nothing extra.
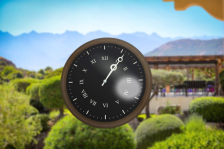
1 h 06 min
